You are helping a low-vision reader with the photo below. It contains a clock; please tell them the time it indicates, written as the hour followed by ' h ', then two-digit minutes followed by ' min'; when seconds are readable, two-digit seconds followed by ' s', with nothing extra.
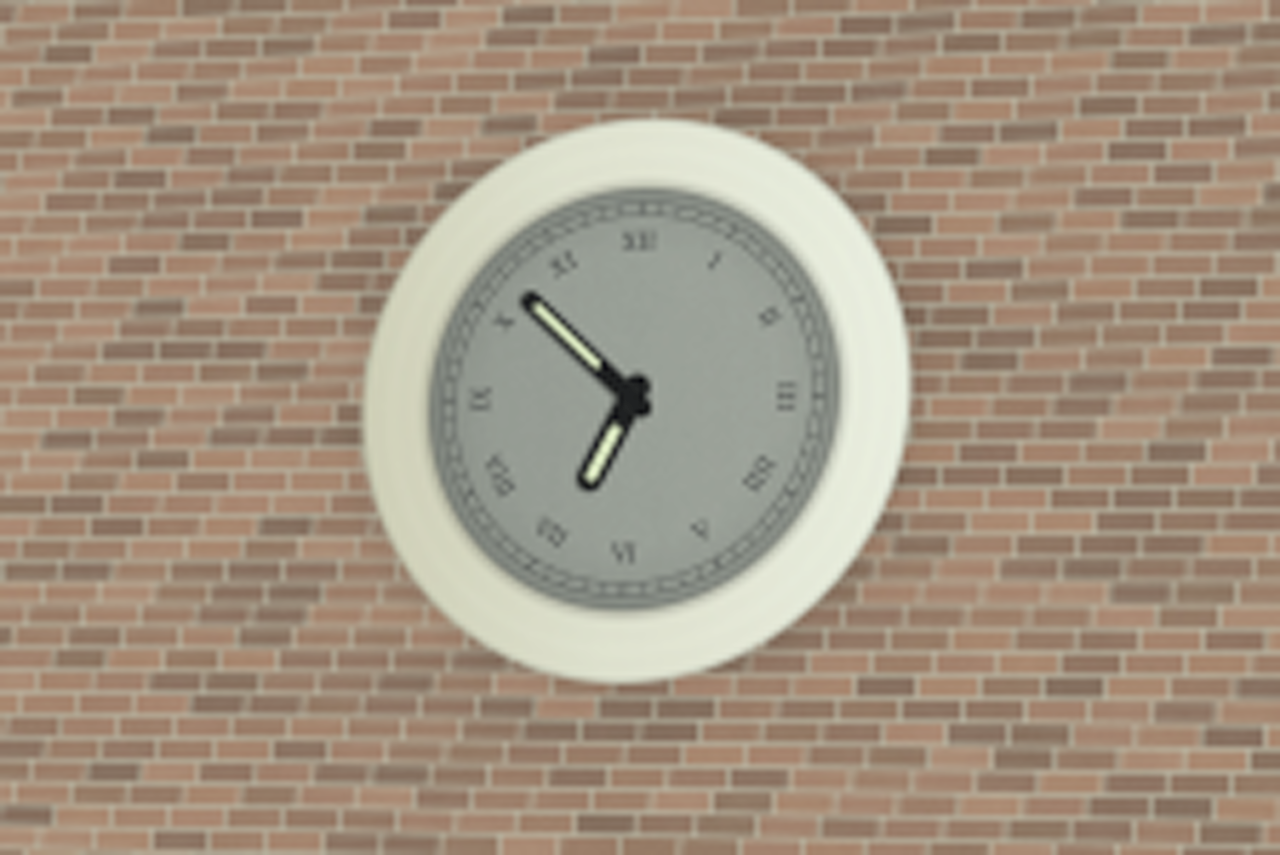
6 h 52 min
